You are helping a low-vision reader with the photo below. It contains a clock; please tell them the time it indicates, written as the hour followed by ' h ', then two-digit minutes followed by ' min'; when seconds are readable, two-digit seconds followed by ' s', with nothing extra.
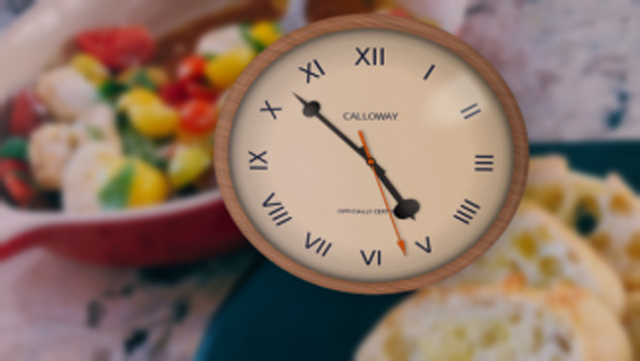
4 h 52 min 27 s
